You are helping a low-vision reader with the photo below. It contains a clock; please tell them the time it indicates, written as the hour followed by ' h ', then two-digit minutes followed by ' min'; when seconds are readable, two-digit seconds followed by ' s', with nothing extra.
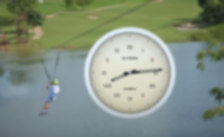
8 h 14 min
